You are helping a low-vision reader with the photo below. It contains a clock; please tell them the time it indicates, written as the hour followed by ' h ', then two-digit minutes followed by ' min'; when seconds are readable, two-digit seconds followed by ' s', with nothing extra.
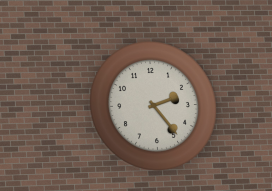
2 h 24 min
